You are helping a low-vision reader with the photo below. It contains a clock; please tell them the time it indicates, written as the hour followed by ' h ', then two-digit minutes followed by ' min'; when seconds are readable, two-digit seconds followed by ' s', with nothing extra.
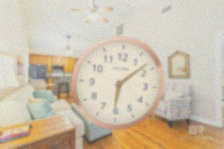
6 h 08 min
